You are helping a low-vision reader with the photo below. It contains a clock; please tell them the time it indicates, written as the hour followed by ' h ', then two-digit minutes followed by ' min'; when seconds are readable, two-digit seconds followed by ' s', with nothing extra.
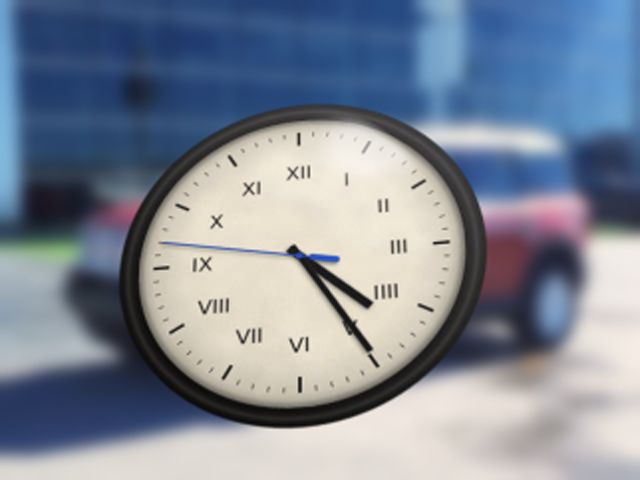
4 h 24 min 47 s
